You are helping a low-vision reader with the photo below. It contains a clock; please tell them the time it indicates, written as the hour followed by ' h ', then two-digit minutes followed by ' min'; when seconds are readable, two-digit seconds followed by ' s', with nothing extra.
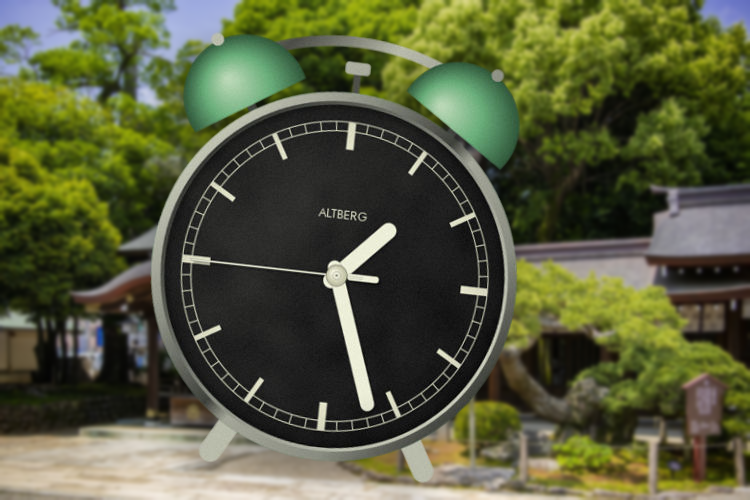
1 h 26 min 45 s
